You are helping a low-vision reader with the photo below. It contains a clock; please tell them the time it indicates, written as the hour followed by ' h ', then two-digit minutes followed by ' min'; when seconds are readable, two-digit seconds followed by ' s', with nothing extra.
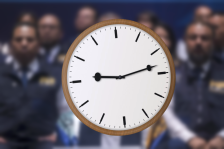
9 h 13 min
